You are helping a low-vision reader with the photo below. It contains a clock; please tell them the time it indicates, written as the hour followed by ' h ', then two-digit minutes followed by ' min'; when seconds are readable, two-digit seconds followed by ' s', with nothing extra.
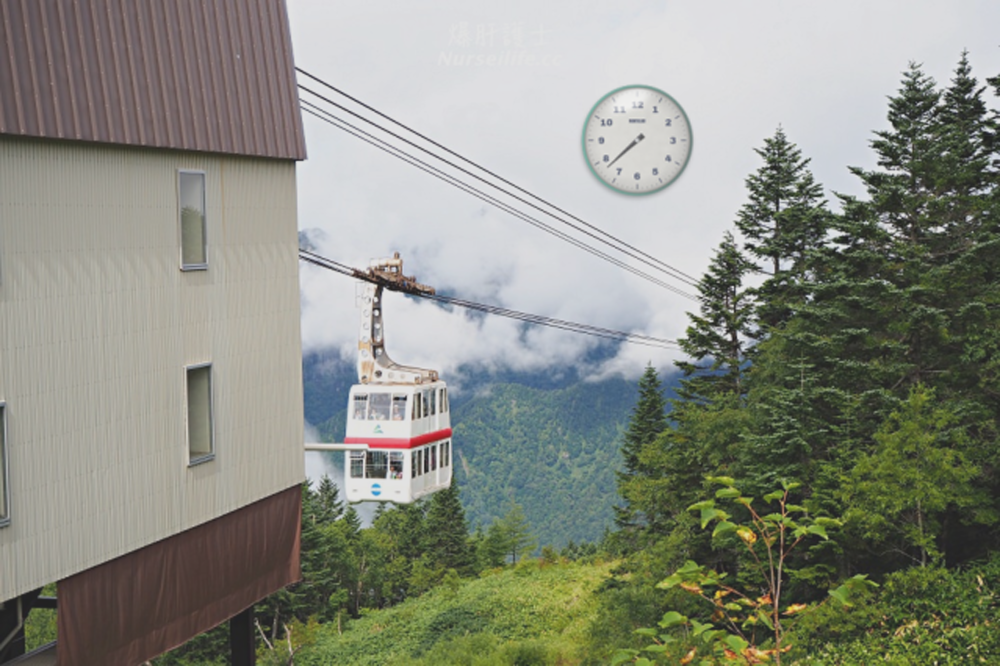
7 h 38 min
